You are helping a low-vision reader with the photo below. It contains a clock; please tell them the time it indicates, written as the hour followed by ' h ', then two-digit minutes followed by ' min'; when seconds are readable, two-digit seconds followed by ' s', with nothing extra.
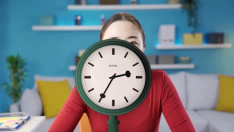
2 h 35 min
